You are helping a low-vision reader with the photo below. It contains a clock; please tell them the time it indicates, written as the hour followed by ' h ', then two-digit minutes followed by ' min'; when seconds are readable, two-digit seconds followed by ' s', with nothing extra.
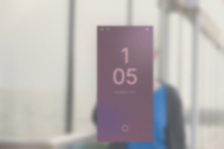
1 h 05 min
